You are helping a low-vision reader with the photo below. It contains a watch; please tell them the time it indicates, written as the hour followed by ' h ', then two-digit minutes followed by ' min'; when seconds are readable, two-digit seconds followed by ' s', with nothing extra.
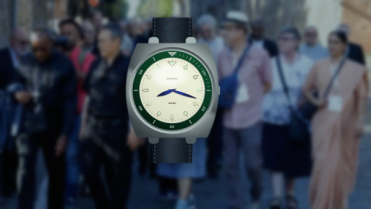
8 h 18 min
